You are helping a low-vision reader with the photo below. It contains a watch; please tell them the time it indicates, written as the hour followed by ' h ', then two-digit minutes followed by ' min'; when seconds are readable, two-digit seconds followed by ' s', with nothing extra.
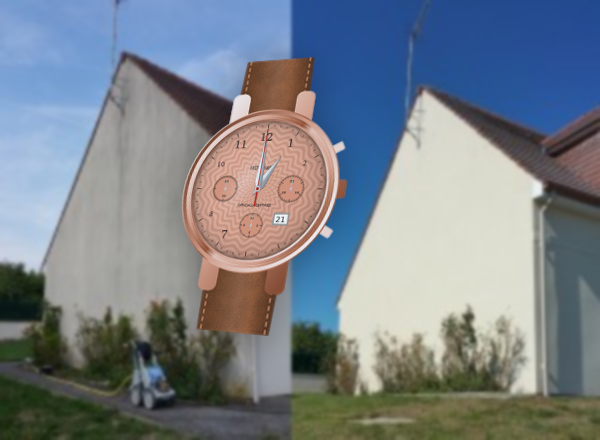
1 h 00 min
